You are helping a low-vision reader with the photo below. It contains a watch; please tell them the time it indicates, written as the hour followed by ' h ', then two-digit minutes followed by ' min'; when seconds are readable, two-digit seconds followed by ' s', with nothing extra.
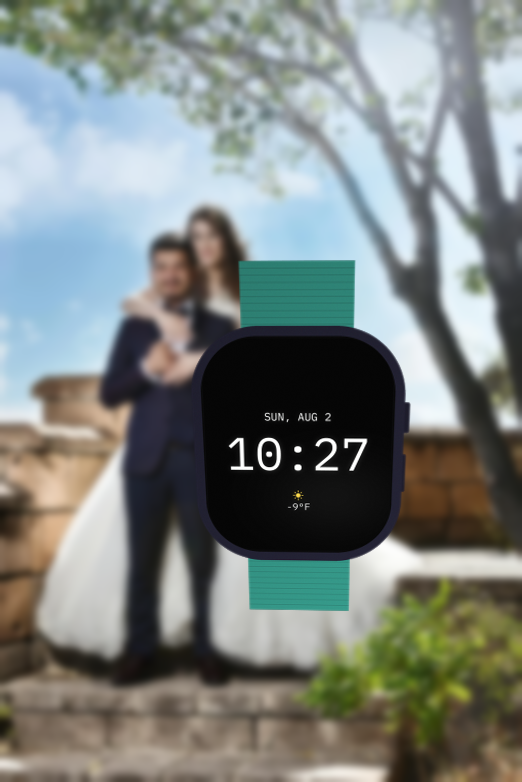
10 h 27 min
